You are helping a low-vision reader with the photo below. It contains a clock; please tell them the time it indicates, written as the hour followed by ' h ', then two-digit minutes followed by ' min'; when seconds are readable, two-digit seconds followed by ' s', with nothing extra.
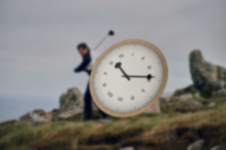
11 h 19 min
